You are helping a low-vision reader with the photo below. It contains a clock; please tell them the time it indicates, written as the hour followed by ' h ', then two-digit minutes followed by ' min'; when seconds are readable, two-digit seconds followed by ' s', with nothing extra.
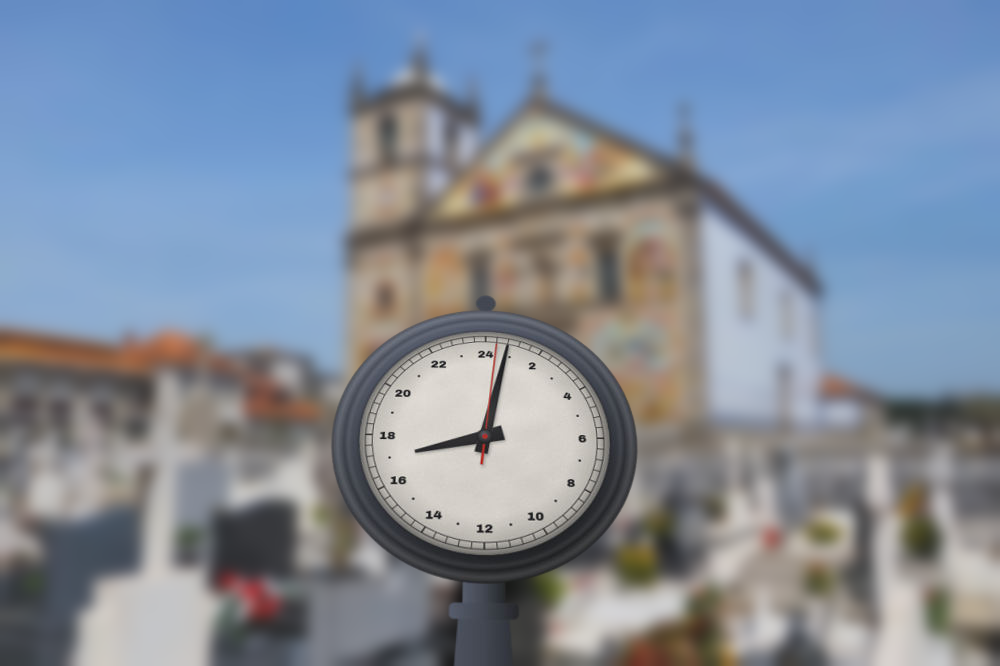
17 h 02 min 01 s
